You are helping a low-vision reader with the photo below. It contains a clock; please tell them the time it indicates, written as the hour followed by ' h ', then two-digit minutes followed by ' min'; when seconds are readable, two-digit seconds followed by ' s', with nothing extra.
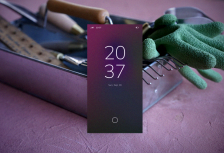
20 h 37 min
